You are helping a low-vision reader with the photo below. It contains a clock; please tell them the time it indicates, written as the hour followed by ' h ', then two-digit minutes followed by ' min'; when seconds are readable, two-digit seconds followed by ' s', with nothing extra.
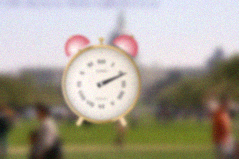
2 h 11 min
